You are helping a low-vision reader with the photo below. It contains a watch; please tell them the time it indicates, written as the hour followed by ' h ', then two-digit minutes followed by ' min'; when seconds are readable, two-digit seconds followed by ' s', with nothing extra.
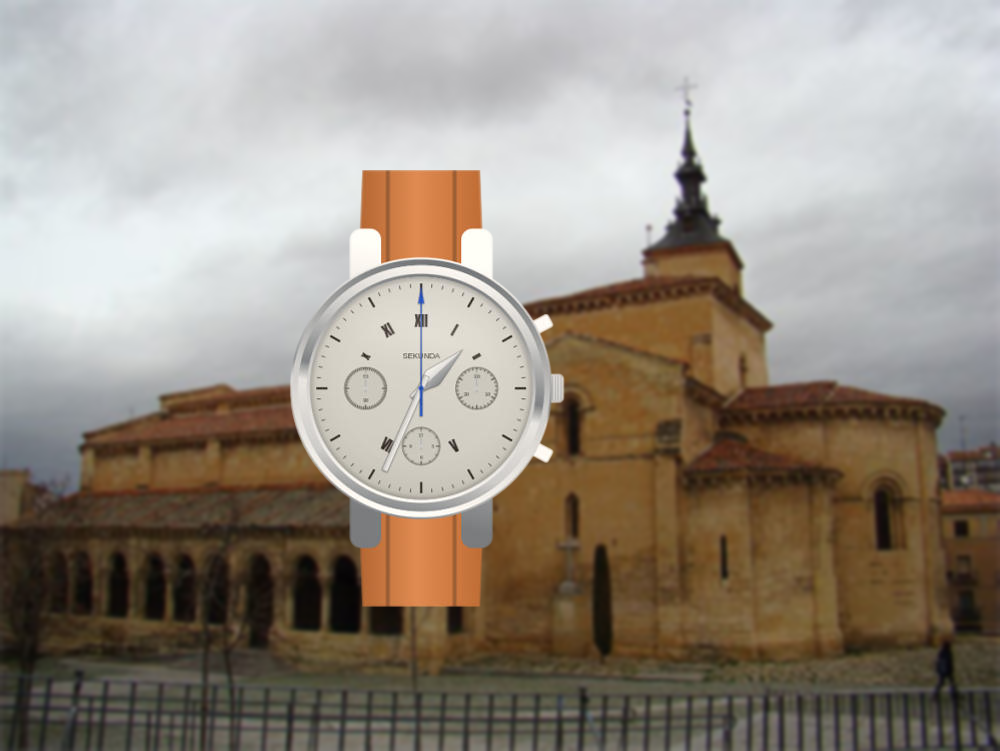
1 h 34 min
